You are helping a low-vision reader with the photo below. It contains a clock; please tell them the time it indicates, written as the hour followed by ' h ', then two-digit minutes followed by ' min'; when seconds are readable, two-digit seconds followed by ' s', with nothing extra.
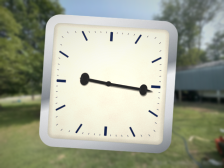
9 h 16 min
